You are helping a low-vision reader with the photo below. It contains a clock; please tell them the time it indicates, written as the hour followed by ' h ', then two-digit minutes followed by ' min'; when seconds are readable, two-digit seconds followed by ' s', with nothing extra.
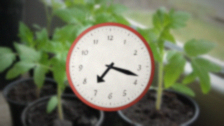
7 h 18 min
